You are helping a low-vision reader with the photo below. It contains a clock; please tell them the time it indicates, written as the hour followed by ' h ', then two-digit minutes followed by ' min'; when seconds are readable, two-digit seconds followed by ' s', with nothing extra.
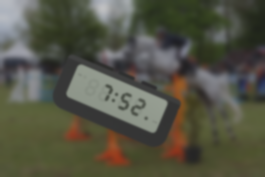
7 h 52 min
